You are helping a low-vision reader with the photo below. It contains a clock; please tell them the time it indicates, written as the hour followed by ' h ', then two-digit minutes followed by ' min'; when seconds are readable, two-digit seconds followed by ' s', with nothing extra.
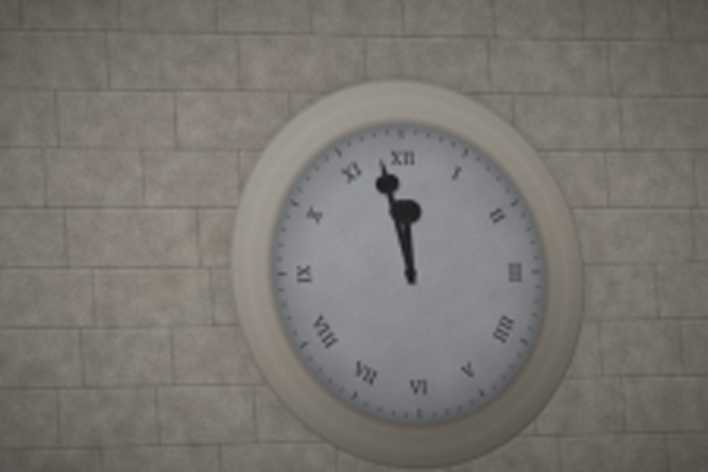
11 h 58 min
